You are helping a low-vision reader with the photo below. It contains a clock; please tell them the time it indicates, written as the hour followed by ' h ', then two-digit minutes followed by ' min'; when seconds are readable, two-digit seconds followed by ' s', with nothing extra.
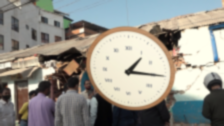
1 h 15 min
